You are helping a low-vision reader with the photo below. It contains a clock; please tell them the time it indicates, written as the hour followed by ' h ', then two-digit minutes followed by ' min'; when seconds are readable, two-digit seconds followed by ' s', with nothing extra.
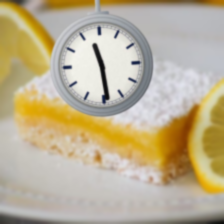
11 h 29 min
